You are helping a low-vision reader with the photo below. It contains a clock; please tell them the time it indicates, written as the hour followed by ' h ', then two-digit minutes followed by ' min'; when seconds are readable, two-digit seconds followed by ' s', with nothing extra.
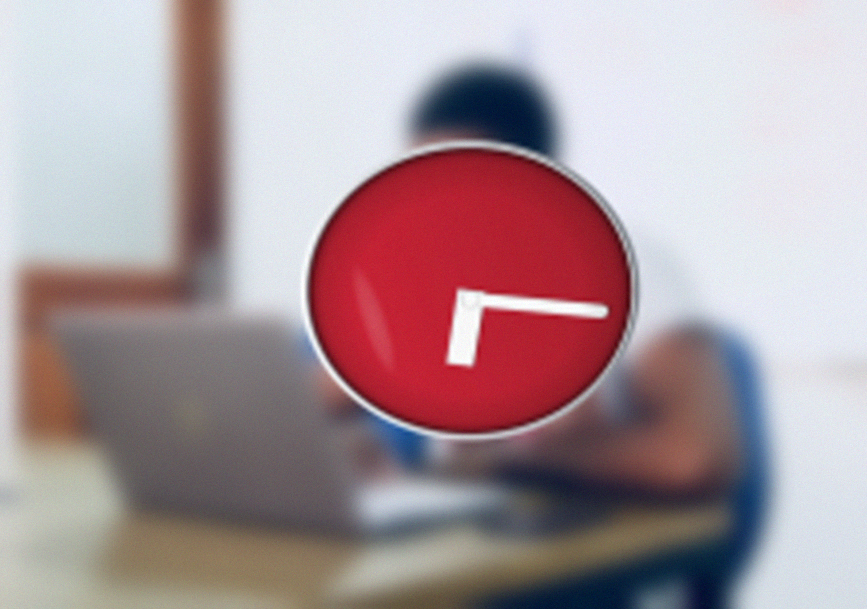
6 h 16 min
